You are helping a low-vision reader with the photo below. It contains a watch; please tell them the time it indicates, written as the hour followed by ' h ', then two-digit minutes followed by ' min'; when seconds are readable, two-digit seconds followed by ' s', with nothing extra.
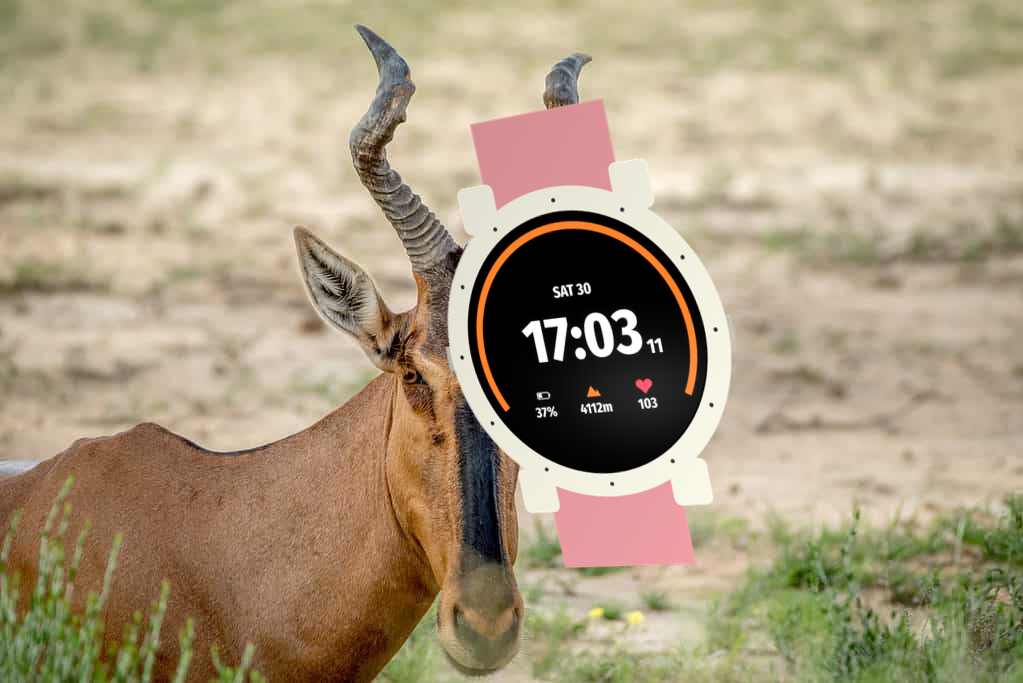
17 h 03 min 11 s
